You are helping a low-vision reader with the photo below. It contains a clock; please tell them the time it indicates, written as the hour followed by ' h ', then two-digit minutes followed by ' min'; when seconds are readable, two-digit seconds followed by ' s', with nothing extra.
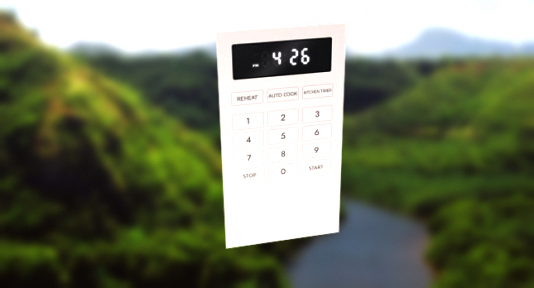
4 h 26 min
